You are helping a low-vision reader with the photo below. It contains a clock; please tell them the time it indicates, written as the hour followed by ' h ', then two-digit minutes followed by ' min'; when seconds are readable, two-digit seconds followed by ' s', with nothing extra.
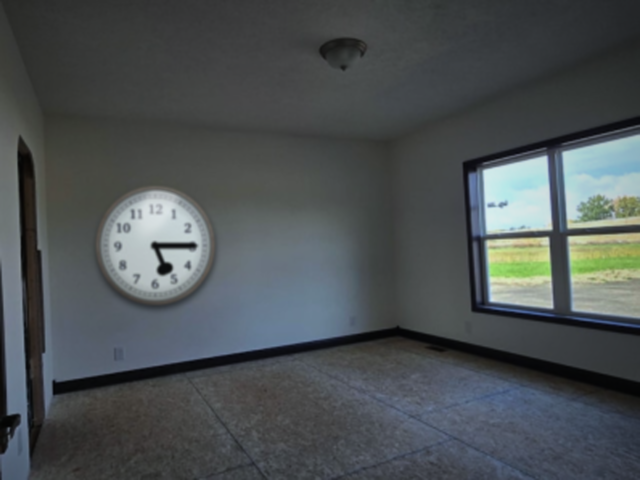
5 h 15 min
